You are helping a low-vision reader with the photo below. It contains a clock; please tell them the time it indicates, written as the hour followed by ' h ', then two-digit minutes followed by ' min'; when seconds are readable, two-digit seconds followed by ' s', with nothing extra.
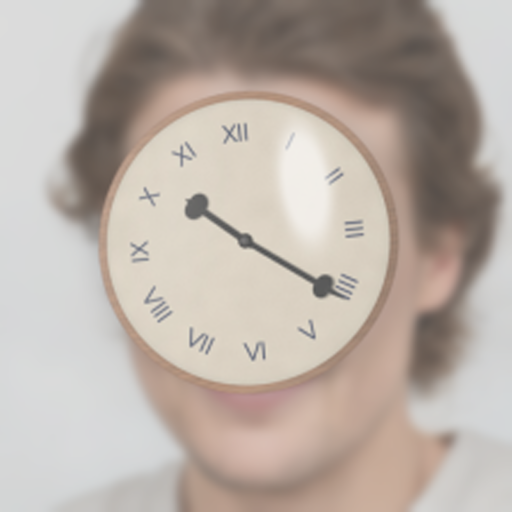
10 h 21 min
